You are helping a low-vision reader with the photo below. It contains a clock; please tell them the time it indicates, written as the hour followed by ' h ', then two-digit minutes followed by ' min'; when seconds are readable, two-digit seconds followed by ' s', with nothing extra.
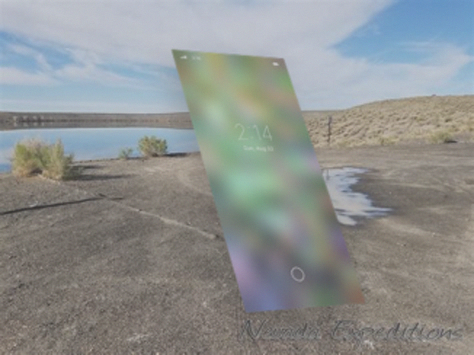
2 h 14 min
